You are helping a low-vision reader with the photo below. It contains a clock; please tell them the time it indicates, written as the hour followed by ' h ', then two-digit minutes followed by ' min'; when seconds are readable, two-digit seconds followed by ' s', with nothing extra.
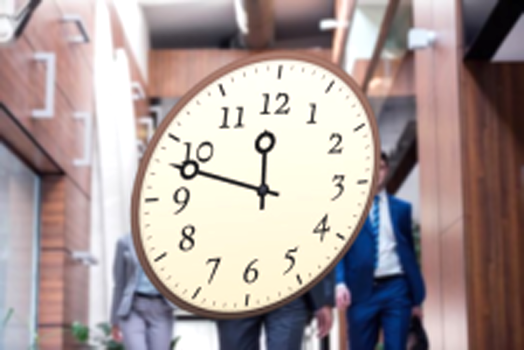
11 h 48 min
